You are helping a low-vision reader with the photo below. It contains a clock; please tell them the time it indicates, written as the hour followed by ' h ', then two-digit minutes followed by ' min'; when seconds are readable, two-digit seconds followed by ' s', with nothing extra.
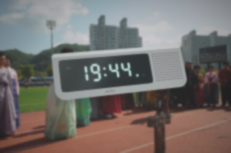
19 h 44 min
